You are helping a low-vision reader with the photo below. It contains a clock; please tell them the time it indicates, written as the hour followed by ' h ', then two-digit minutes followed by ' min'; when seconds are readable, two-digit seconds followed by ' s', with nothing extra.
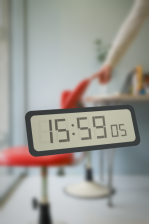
15 h 59 min 05 s
